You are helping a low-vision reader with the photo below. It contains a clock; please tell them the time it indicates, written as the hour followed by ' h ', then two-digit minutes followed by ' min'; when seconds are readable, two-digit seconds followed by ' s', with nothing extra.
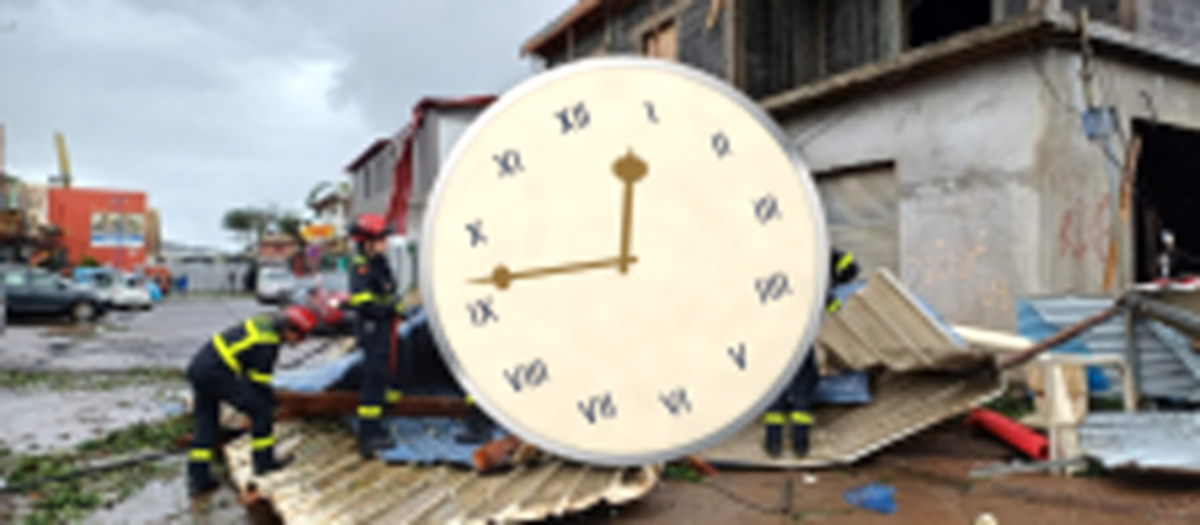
12 h 47 min
